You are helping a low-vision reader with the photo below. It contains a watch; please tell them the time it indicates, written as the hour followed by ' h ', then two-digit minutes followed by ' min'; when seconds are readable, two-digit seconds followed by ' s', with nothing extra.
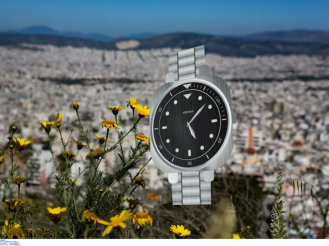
5 h 08 min
